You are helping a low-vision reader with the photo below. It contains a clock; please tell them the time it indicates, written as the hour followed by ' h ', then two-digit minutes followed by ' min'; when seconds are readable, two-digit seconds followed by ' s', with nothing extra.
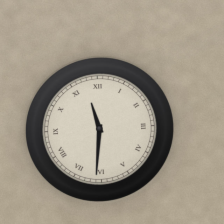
11 h 31 min
